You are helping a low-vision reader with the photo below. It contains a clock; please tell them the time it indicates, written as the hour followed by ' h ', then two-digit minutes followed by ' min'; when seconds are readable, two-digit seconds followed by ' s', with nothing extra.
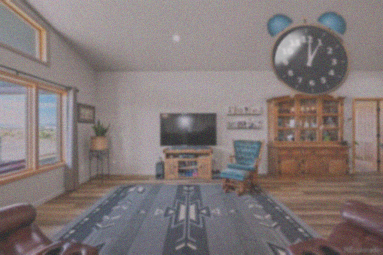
1 h 01 min
